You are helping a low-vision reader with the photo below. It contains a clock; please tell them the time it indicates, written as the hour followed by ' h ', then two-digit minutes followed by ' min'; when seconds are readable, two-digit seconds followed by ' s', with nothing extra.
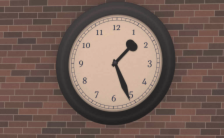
1 h 26 min
